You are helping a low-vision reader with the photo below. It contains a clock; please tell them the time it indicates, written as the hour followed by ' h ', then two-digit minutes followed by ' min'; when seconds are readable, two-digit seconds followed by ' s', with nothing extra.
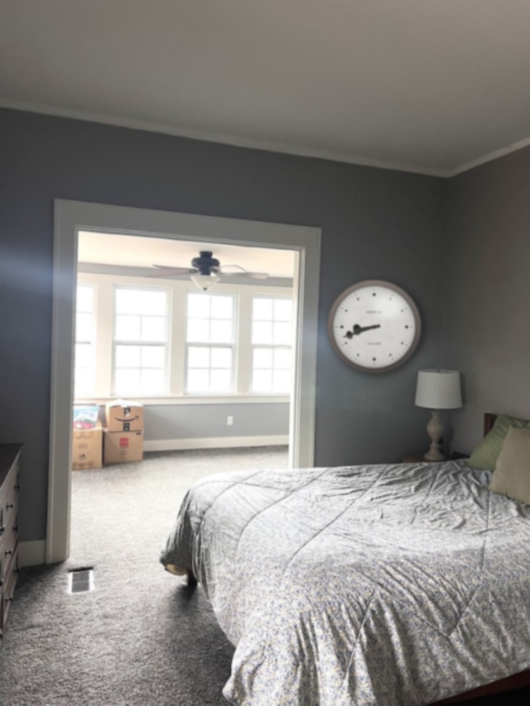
8 h 42 min
